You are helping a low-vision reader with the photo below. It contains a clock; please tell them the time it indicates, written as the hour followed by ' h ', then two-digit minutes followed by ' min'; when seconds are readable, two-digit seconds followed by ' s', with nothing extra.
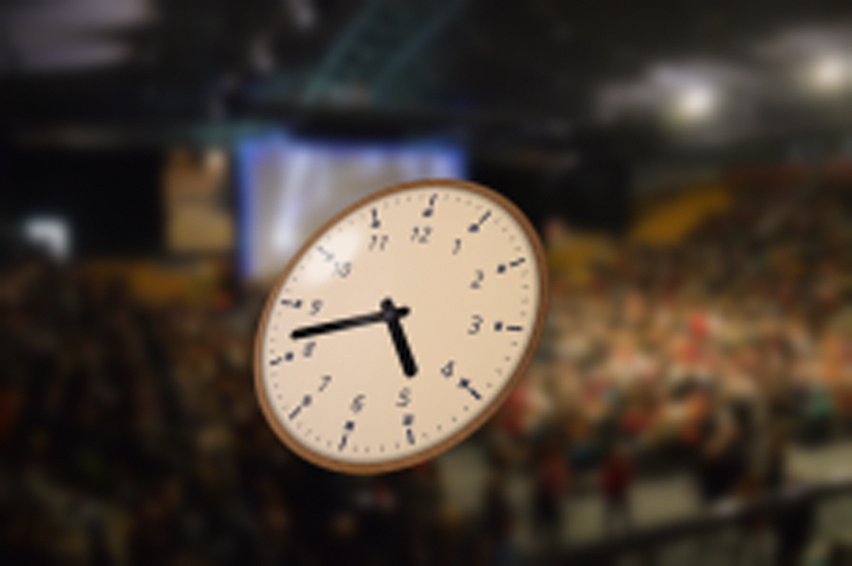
4 h 42 min
